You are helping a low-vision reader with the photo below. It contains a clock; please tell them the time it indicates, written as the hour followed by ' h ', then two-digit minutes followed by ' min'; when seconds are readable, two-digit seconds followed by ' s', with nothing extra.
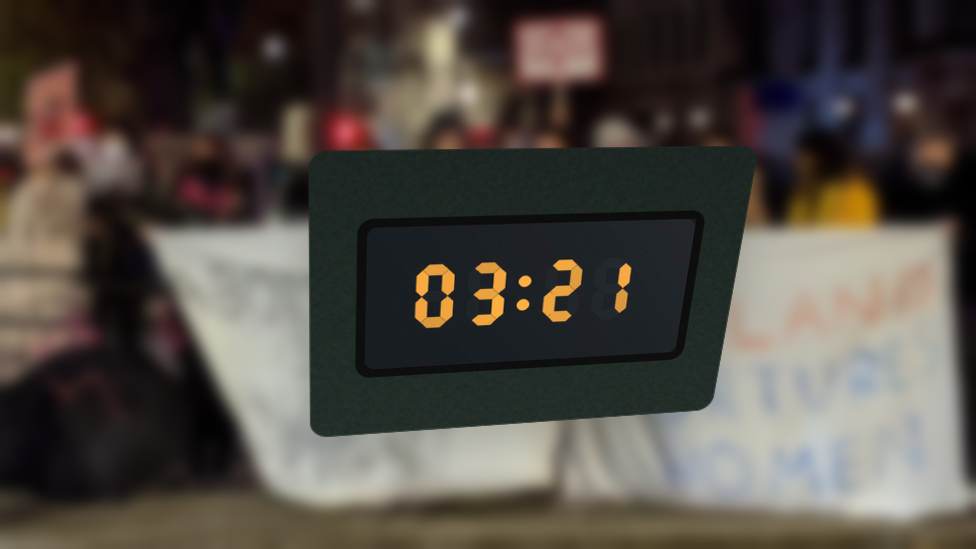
3 h 21 min
